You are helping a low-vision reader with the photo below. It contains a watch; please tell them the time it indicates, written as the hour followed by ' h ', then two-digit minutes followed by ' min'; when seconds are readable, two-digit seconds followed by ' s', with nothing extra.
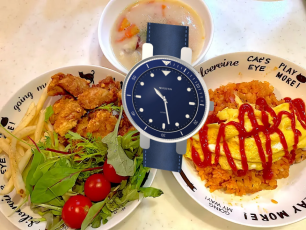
10 h 28 min
